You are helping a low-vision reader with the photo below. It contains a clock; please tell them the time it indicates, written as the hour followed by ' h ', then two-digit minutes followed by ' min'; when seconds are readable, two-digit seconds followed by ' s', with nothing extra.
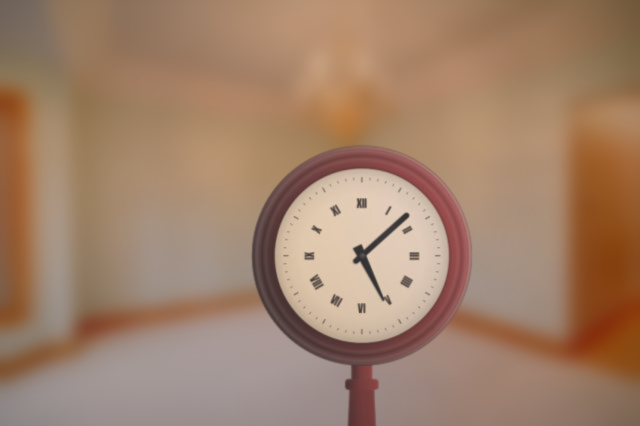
5 h 08 min
